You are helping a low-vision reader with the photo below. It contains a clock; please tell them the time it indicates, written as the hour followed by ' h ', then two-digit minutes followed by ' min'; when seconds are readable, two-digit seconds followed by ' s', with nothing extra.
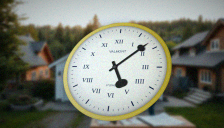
5 h 08 min
